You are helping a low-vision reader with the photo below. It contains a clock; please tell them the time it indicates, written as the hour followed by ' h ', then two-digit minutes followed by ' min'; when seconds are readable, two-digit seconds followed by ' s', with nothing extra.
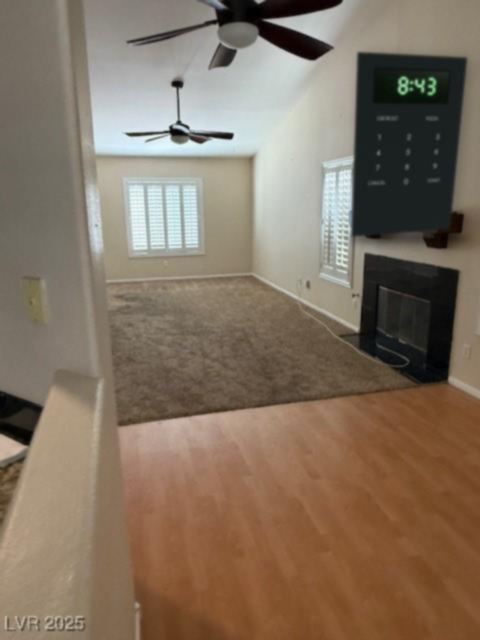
8 h 43 min
